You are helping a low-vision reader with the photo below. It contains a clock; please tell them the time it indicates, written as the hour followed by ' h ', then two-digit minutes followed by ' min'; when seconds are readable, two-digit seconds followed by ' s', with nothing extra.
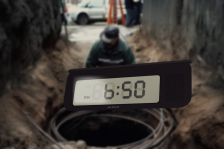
6 h 50 min
